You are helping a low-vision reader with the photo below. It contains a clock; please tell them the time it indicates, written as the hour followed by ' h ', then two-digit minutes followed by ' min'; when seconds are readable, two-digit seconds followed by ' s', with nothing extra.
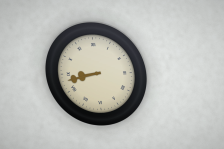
8 h 43 min
